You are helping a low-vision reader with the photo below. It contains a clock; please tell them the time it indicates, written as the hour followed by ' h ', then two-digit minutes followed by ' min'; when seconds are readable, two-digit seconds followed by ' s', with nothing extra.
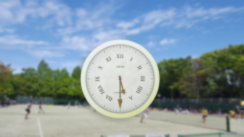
5 h 30 min
